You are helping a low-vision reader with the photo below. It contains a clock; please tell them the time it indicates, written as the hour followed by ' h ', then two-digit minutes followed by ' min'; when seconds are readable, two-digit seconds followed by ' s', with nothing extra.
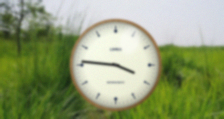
3 h 46 min
